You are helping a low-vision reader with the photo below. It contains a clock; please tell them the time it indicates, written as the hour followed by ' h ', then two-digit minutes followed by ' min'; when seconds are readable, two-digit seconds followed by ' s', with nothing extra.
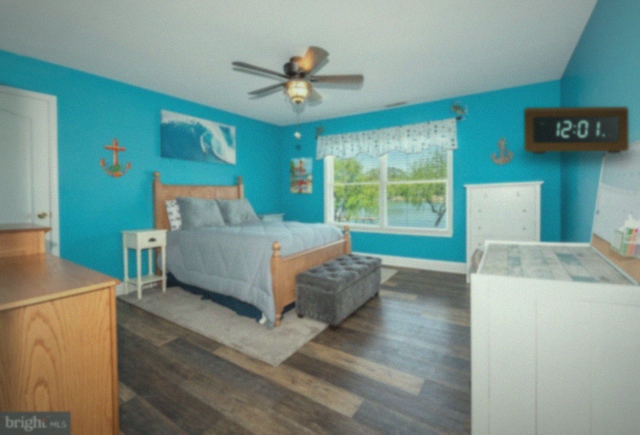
12 h 01 min
